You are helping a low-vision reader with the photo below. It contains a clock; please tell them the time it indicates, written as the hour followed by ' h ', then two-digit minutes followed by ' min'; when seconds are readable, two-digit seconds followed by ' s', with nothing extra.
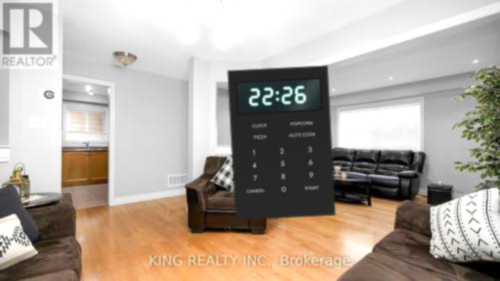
22 h 26 min
